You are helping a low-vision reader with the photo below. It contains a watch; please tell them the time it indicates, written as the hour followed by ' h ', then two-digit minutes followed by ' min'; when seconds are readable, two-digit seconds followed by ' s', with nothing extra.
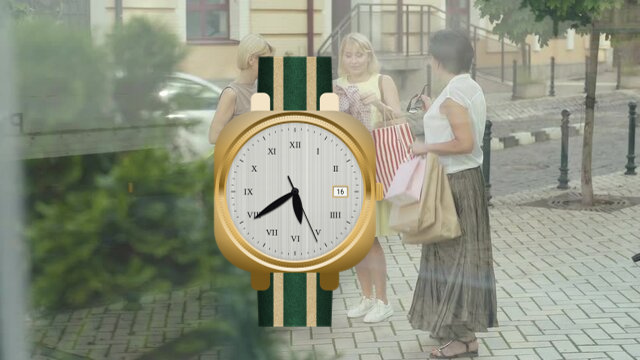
5 h 39 min 26 s
